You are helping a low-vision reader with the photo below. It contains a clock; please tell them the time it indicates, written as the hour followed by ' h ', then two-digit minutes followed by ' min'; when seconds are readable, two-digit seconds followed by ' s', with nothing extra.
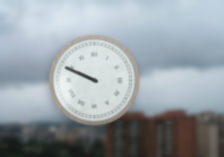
9 h 49 min
